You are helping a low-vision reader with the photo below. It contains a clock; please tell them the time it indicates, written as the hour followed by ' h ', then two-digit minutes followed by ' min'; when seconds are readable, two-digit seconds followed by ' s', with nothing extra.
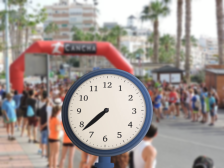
7 h 38 min
